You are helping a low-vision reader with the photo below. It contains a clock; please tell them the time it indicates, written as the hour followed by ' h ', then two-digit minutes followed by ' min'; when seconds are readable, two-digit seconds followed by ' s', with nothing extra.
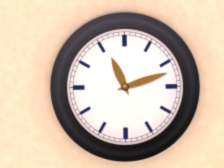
11 h 12 min
